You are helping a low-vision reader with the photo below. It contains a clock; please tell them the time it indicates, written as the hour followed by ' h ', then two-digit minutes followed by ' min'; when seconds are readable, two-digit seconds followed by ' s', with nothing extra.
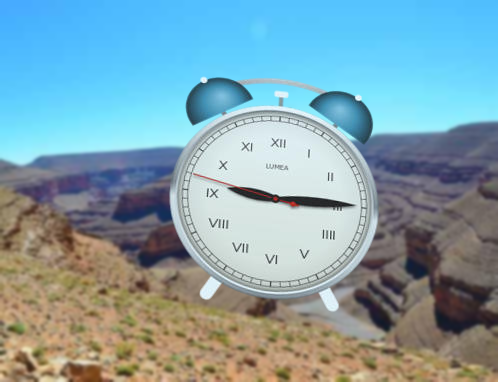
9 h 14 min 47 s
